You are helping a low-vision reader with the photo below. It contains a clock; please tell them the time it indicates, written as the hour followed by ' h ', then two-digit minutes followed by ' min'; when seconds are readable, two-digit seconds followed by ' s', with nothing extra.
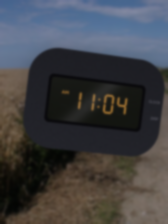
11 h 04 min
